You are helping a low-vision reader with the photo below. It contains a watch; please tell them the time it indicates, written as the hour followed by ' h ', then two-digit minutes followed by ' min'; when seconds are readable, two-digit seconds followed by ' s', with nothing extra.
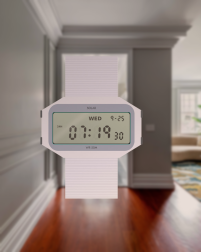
7 h 19 min 30 s
